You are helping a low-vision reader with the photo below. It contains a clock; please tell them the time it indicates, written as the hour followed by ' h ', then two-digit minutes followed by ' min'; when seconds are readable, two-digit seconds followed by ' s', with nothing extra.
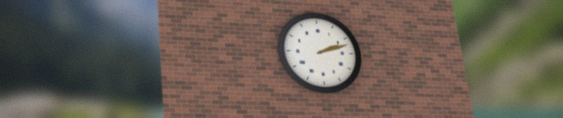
2 h 12 min
